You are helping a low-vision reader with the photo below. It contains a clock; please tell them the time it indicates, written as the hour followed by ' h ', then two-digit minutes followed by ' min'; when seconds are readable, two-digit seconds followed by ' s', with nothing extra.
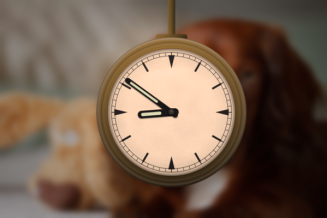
8 h 51 min
